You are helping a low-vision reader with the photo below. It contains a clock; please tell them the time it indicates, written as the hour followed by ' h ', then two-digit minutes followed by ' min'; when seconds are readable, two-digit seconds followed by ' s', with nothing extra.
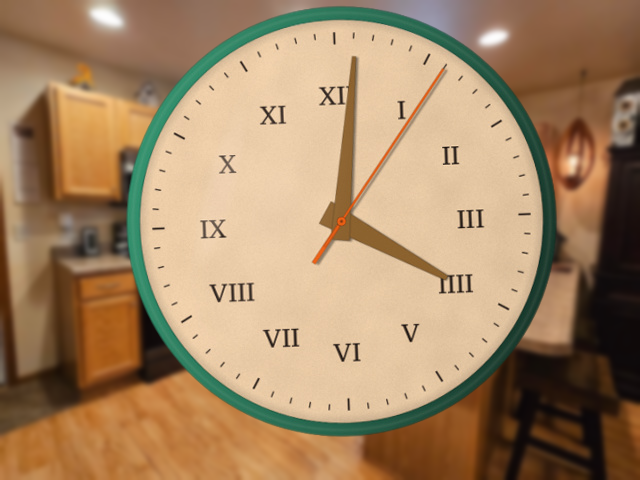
4 h 01 min 06 s
